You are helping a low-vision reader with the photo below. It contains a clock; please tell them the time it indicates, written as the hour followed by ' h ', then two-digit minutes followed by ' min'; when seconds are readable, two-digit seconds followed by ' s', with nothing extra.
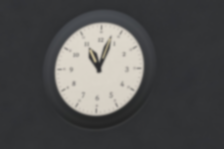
11 h 03 min
